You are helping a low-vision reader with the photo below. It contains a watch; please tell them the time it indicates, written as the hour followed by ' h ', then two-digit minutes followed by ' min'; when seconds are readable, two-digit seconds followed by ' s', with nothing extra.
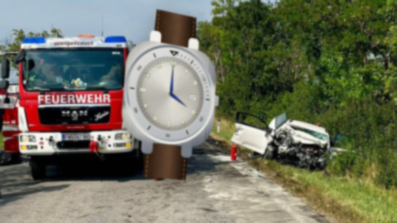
4 h 00 min
